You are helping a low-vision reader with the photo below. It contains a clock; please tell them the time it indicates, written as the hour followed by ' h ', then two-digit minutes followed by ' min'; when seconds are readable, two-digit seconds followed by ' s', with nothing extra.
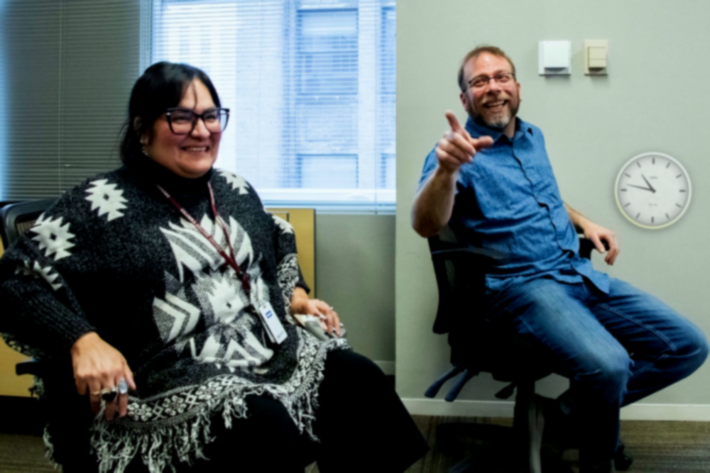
10 h 47 min
